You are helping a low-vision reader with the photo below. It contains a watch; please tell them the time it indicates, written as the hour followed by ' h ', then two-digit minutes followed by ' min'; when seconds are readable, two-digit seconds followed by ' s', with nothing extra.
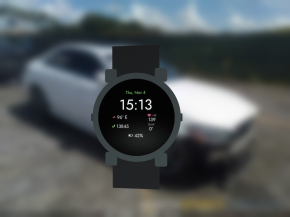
15 h 13 min
